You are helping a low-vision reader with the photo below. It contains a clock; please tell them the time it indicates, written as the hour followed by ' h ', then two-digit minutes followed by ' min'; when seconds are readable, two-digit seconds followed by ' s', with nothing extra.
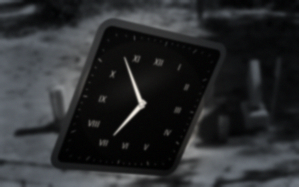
6 h 53 min
